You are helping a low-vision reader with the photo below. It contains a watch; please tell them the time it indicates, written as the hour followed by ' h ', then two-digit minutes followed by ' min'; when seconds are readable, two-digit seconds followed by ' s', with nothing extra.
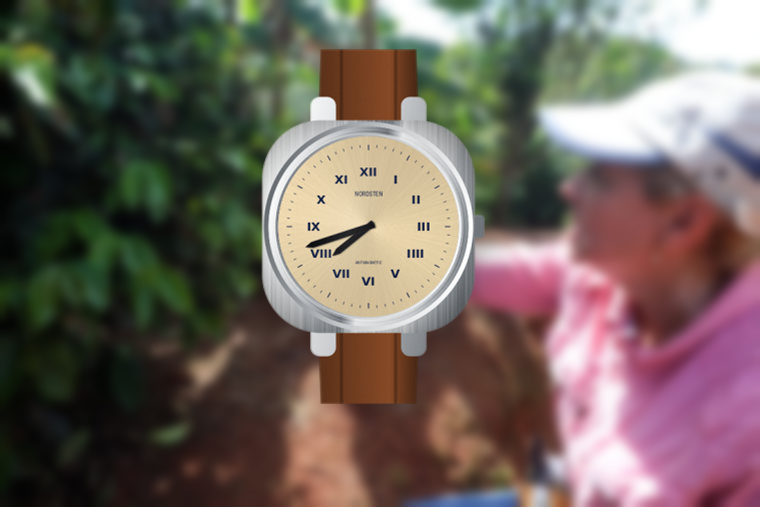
7 h 42 min
